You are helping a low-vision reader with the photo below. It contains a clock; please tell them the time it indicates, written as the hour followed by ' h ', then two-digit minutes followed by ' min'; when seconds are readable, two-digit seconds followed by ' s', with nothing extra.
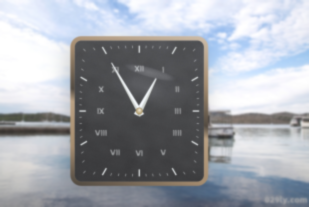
12 h 55 min
